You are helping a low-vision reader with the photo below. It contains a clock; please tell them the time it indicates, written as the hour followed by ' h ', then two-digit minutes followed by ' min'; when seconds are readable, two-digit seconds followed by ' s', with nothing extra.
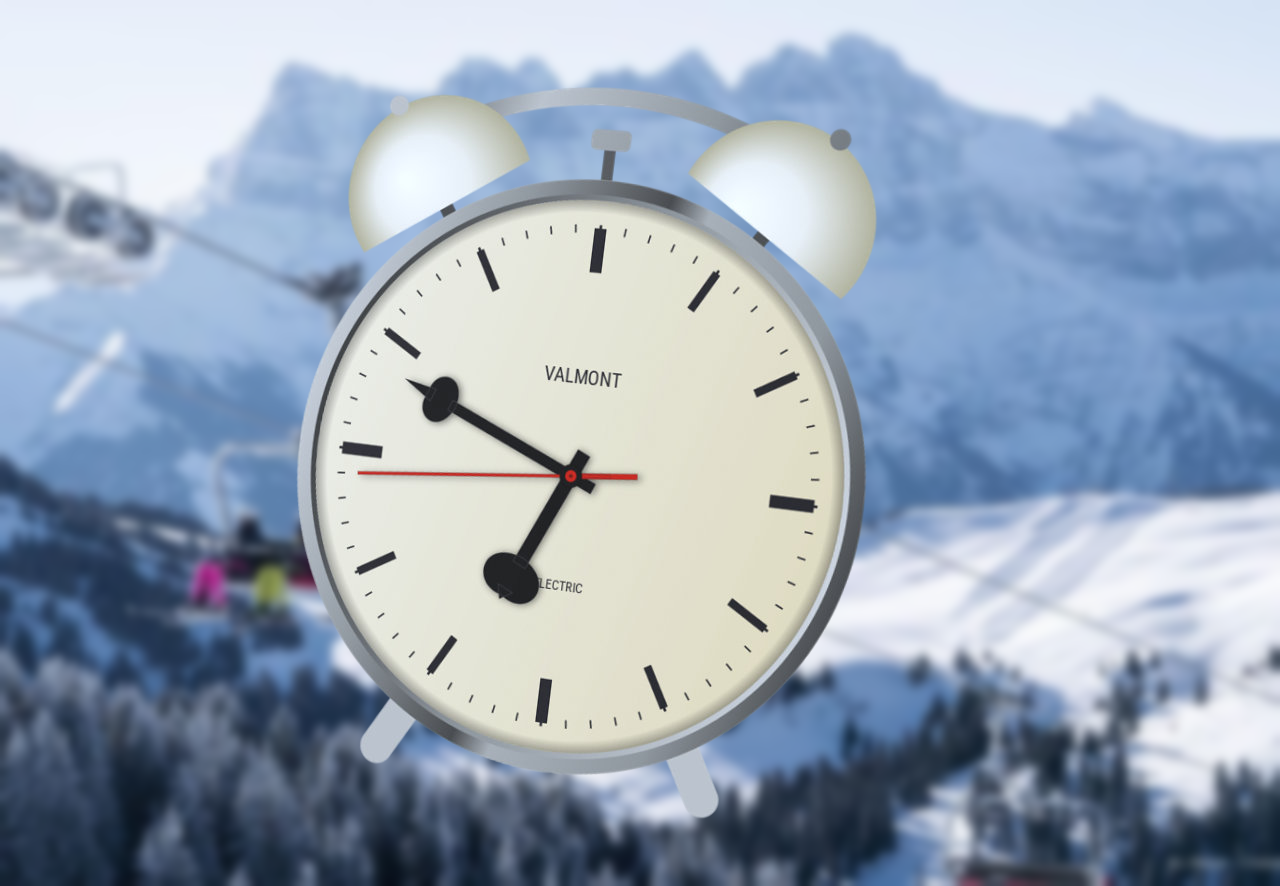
6 h 48 min 44 s
